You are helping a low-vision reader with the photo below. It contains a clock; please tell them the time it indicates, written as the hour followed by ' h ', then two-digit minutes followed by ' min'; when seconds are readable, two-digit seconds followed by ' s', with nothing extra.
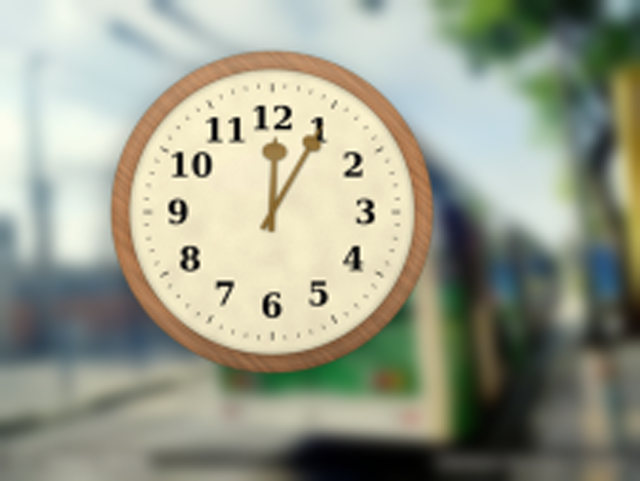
12 h 05 min
